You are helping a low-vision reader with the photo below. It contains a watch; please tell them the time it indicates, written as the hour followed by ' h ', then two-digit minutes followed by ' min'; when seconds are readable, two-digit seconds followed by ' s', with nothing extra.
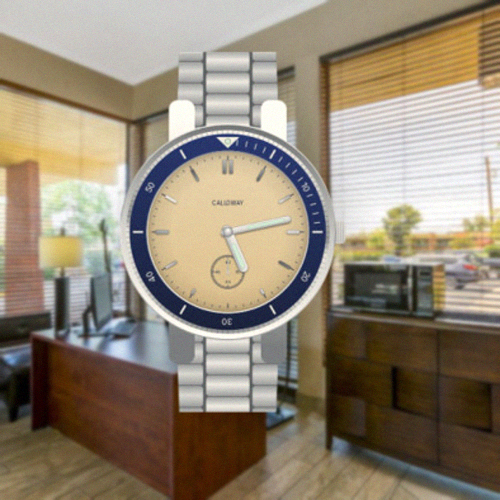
5 h 13 min
